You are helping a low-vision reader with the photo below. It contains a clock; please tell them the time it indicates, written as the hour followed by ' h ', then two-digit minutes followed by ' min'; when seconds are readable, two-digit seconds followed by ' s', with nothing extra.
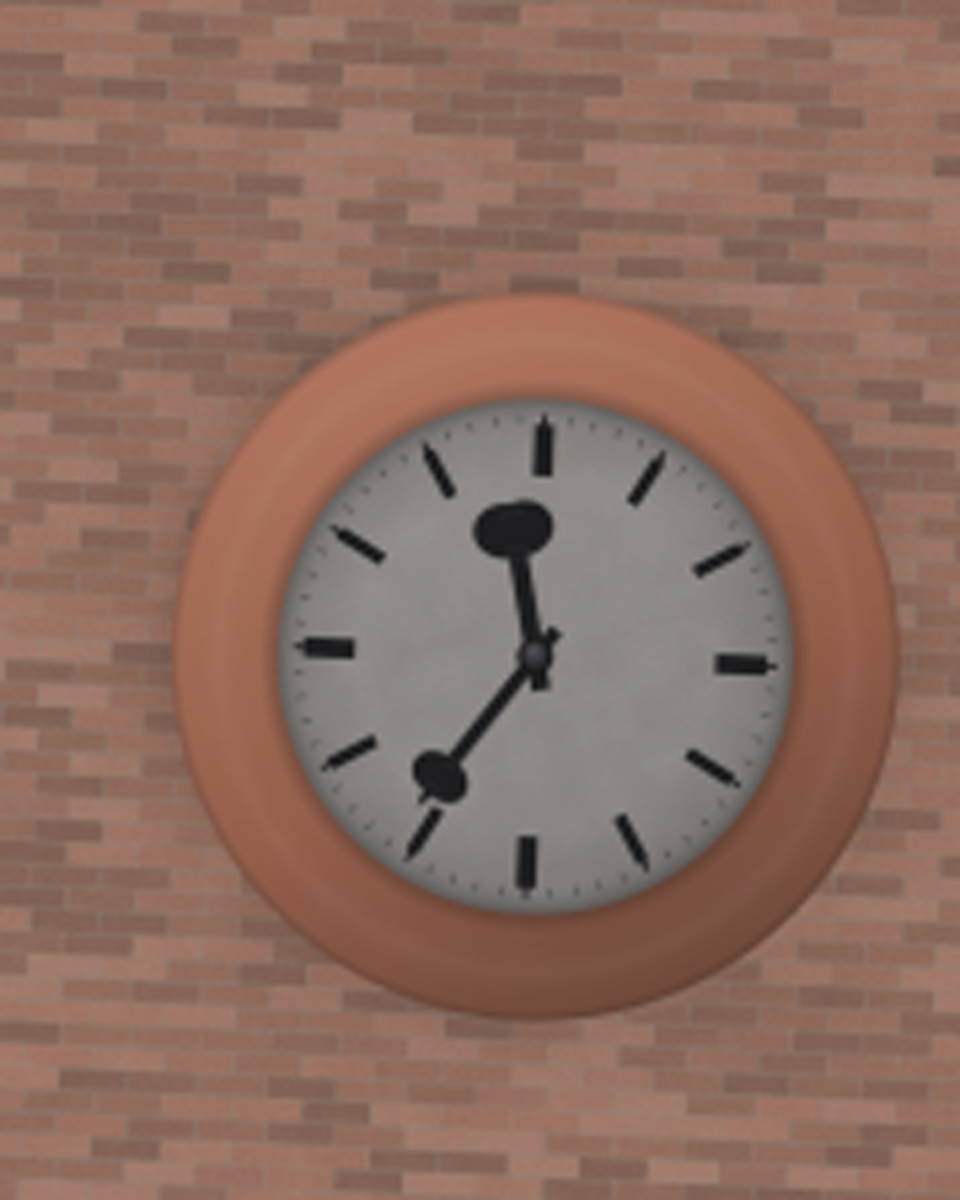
11 h 36 min
